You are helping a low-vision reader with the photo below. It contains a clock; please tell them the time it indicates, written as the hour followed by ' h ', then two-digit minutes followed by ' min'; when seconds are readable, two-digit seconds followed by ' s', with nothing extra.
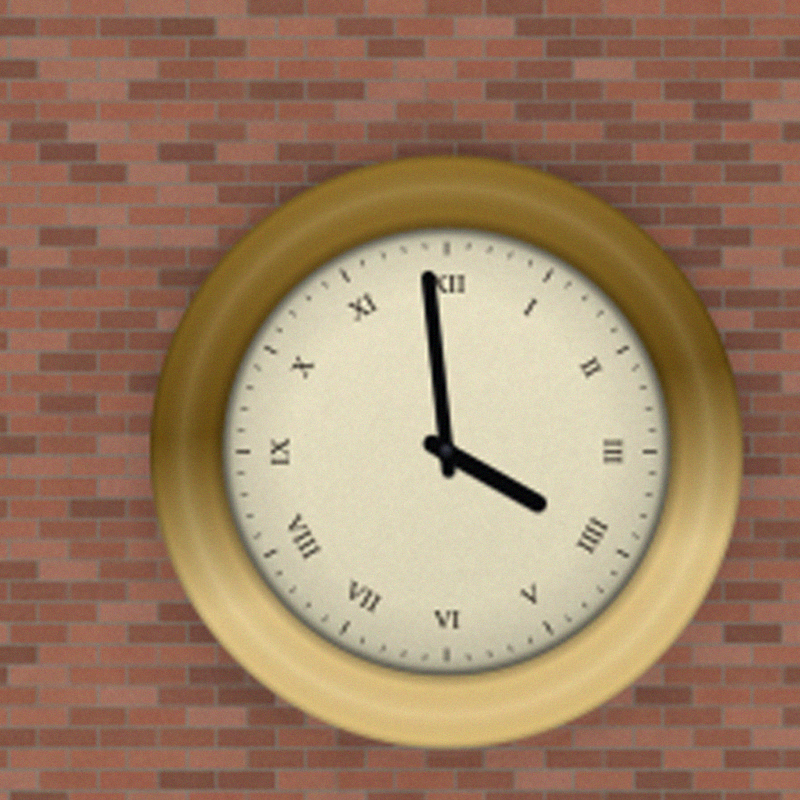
3 h 59 min
